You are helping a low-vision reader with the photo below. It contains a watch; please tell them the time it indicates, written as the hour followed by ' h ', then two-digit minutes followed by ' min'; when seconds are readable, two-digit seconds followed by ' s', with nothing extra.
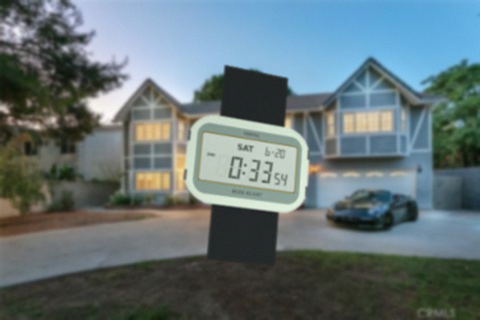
0 h 33 min 54 s
